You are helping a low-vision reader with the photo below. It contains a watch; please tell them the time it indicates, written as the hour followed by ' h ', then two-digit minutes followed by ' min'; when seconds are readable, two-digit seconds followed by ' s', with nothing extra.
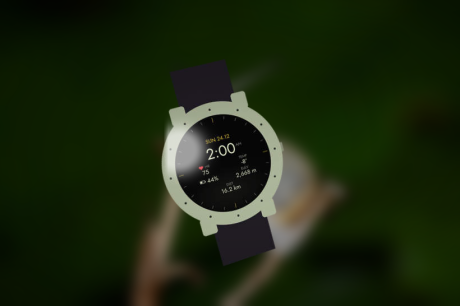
2 h 00 min
